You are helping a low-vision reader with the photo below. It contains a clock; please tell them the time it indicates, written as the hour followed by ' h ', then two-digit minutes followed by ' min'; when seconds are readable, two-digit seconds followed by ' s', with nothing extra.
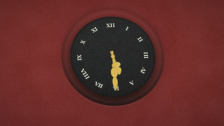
5 h 30 min
